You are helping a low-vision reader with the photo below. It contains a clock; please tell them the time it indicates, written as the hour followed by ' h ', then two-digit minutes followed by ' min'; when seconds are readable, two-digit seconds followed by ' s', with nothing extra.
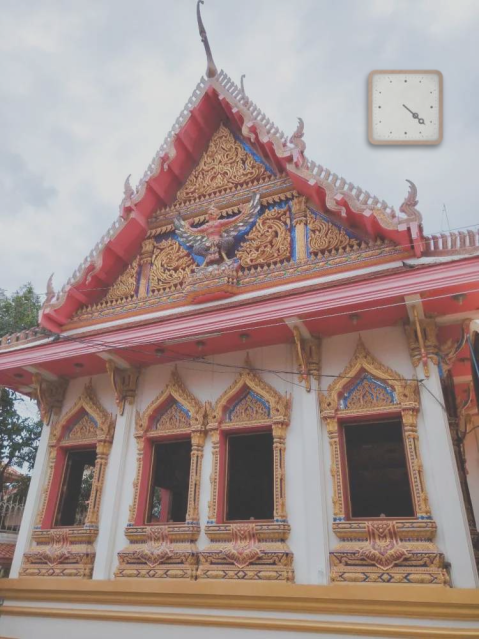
4 h 22 min
